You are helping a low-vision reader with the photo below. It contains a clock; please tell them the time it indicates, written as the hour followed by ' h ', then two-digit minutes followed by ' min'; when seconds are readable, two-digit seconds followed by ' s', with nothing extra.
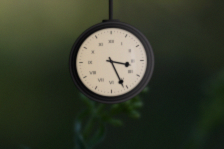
3 h 26 min
